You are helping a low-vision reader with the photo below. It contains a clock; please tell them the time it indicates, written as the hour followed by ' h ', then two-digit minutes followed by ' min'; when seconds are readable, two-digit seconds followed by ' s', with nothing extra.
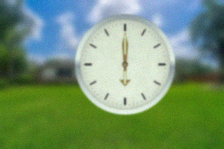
6 h 00 min
